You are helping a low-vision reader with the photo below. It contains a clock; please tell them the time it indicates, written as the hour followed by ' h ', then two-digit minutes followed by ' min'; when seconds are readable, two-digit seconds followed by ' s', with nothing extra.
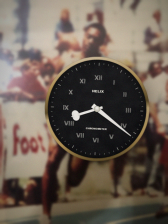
8 h 21 min
